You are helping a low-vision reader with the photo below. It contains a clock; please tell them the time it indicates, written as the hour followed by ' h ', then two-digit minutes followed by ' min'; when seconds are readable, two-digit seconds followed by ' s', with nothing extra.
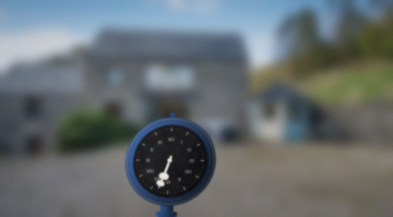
6 h 33 min
